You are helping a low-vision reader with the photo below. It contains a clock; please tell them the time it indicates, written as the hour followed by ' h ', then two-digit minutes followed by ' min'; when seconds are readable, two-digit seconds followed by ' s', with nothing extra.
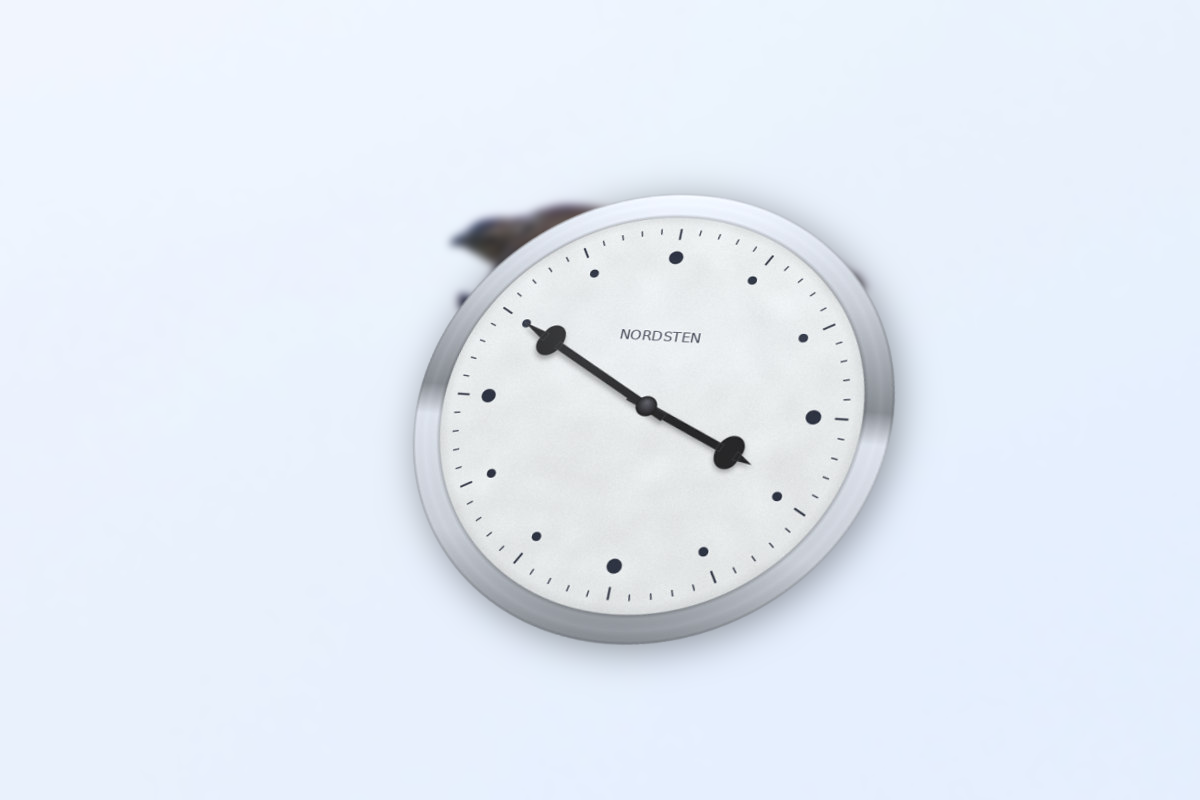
3 h 50 min
